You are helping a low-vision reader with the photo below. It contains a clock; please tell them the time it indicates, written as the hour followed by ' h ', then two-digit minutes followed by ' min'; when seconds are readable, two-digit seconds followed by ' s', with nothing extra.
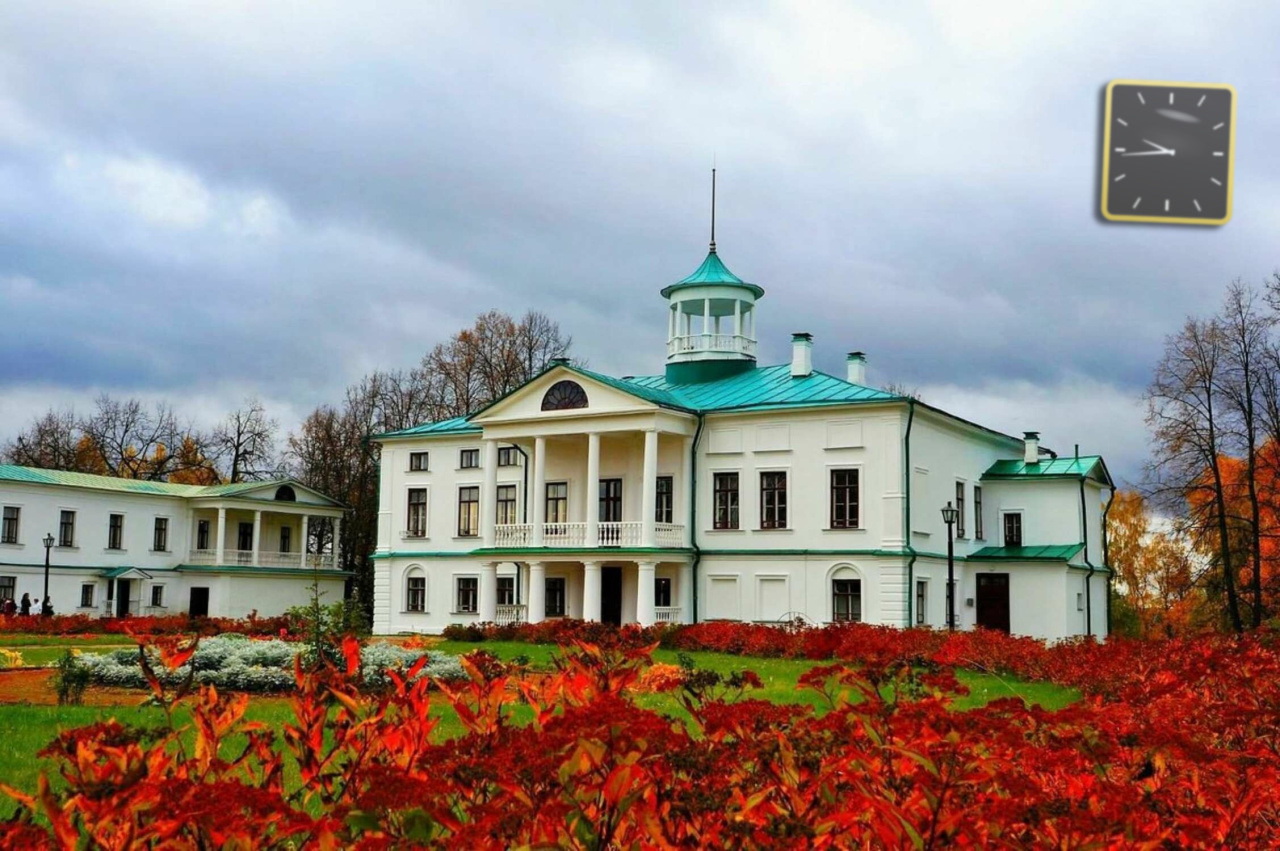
9 h 44 min
